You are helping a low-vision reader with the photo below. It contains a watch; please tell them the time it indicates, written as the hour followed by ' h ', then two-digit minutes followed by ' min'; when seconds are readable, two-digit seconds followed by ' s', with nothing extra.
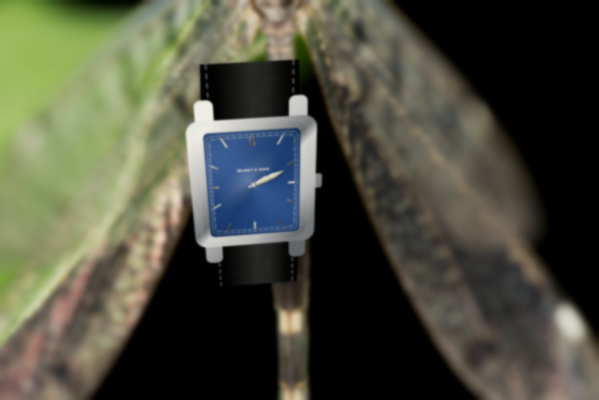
2 h 11 min
